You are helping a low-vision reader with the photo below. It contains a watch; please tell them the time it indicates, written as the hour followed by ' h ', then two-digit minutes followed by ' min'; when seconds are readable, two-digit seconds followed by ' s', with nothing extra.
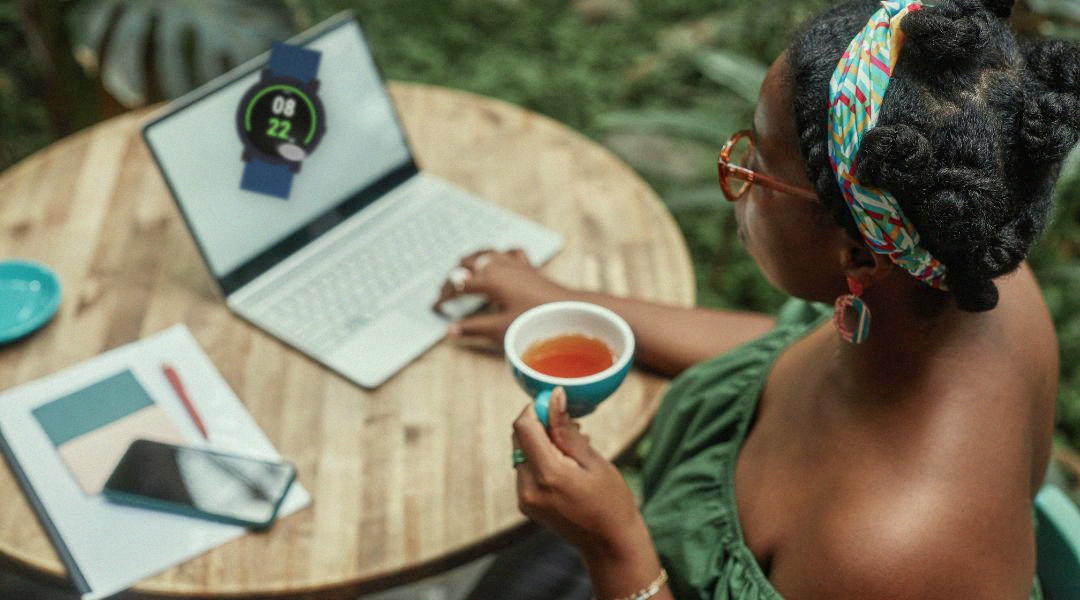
8 h 22 min
